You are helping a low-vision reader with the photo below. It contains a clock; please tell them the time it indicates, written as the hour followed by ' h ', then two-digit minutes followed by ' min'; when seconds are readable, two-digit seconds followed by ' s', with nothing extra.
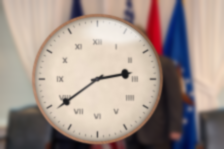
2 h 39 min
